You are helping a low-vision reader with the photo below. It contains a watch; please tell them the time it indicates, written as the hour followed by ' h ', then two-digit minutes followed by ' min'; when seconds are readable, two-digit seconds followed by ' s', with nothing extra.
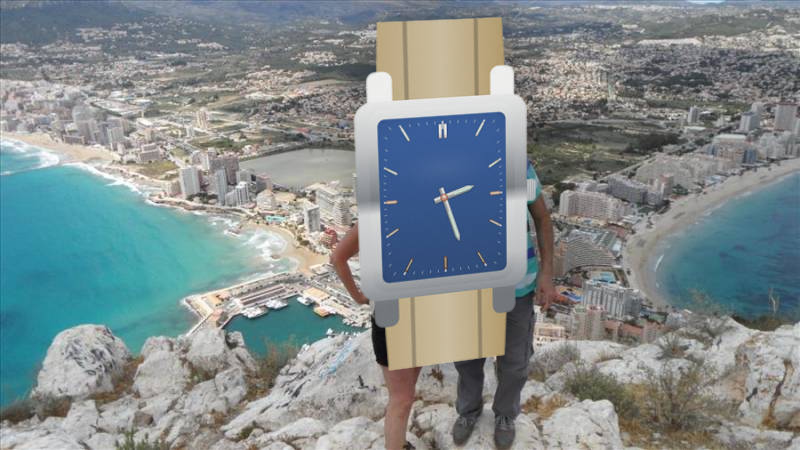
2 h 27 min
